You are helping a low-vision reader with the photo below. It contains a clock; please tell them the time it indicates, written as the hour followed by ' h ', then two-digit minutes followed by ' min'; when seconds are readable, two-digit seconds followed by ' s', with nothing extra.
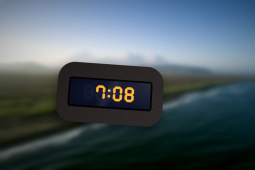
7 h 08 min
